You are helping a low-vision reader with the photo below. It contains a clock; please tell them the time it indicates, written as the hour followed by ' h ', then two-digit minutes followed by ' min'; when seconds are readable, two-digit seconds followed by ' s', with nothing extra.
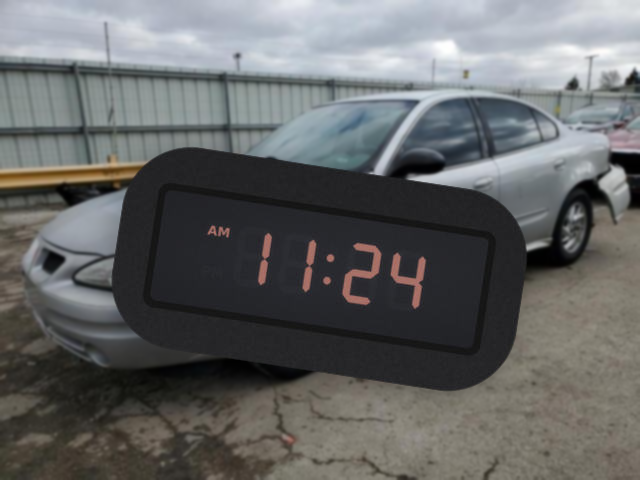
11 h 24 min
